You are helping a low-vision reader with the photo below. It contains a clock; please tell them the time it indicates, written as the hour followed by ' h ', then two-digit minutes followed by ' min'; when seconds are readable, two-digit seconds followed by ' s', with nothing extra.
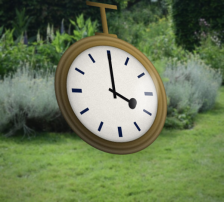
4 h 00 min
